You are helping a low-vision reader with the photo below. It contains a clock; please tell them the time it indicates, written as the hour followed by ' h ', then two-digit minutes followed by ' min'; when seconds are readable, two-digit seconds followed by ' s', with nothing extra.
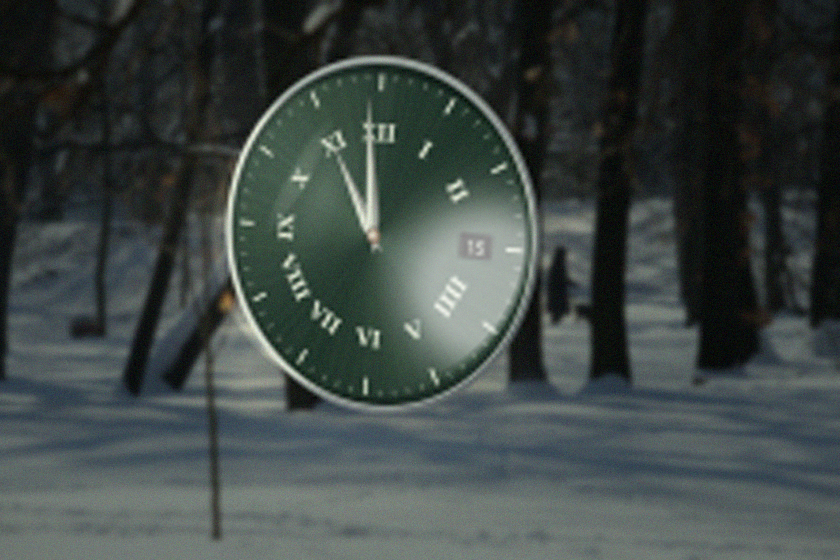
10 h 59 min
